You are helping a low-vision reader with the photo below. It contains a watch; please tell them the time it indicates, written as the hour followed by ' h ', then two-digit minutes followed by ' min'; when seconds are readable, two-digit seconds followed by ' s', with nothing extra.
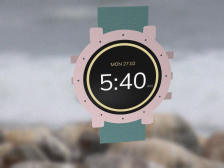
5 h 40 min
